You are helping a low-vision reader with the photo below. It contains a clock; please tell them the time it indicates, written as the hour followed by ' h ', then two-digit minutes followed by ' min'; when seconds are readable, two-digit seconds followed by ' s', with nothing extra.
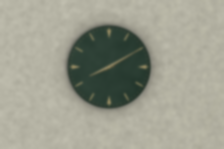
8 h 10 min
